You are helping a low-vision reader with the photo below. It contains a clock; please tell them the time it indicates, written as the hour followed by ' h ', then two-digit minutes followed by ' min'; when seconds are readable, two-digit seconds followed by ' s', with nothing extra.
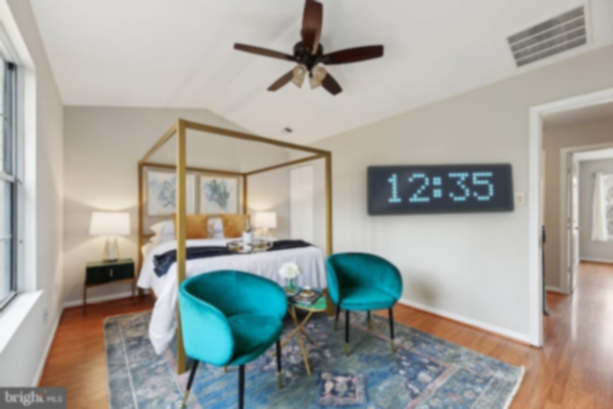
12 h 35 min
